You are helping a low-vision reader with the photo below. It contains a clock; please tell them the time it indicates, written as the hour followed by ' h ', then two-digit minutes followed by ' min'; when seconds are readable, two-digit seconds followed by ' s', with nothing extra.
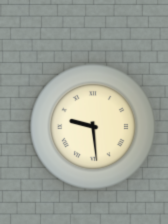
9 h 29 min
